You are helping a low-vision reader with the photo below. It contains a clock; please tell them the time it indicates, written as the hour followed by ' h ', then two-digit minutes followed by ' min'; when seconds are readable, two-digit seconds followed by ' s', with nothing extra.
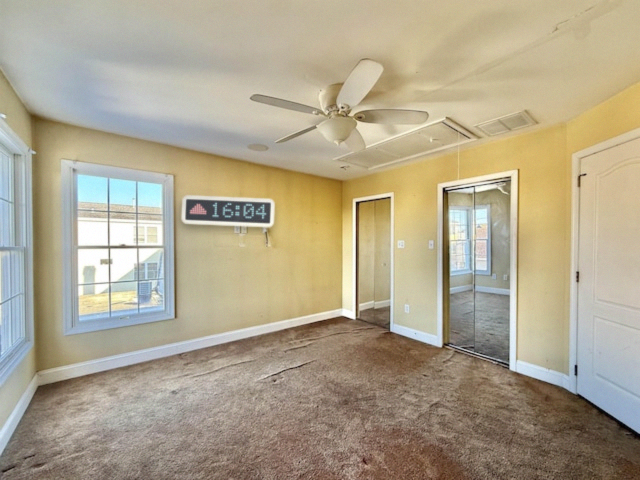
16 h 04 min
